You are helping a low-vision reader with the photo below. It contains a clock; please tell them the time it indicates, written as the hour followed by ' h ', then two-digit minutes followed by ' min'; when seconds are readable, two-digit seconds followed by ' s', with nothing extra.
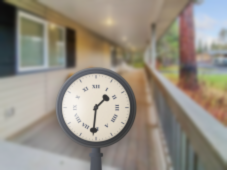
1 h 31 min
